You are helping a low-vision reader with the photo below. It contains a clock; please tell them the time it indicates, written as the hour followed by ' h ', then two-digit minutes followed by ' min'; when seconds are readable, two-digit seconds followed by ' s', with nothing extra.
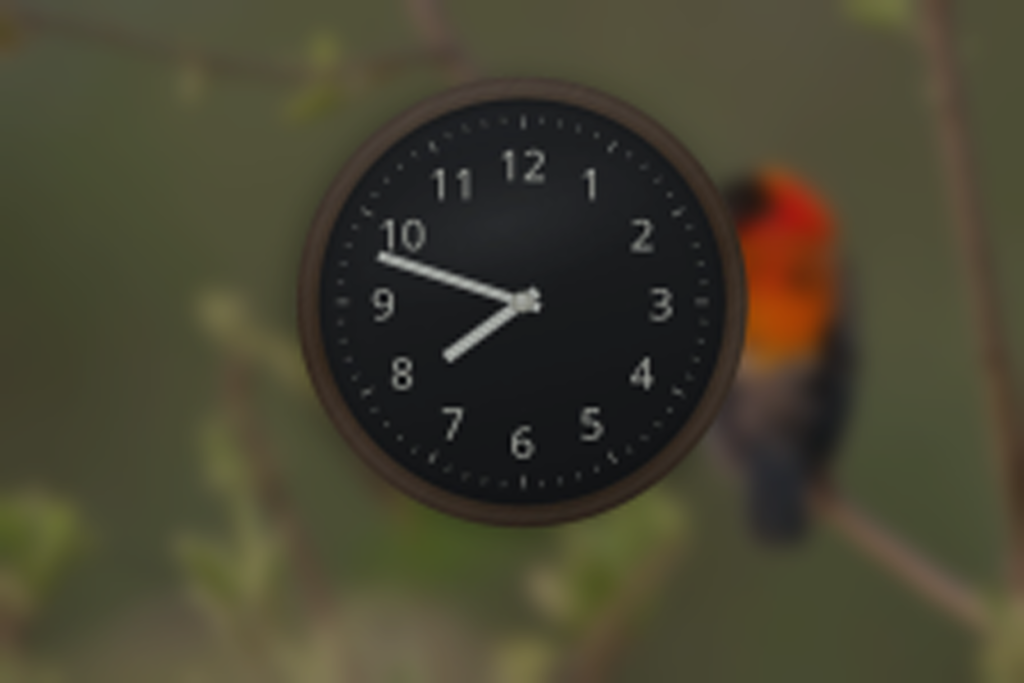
7 h 48 min
